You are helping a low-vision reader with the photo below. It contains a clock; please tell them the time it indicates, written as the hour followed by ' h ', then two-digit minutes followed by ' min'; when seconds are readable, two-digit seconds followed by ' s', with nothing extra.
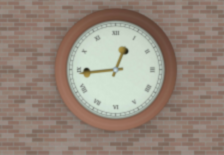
12 h 44 min
